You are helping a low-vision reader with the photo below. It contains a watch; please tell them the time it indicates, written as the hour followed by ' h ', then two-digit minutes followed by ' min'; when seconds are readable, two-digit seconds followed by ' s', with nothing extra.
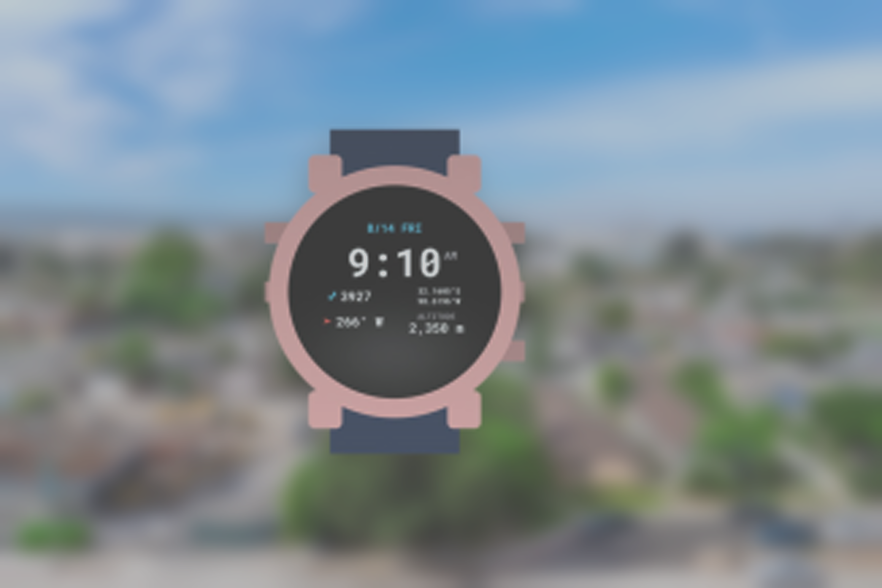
9 h 10 min
